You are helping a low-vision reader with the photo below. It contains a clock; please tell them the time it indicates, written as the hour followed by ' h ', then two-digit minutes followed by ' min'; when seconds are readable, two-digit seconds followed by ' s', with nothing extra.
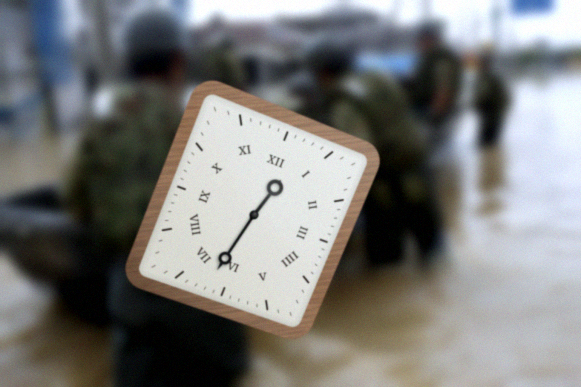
12 h 32 min
